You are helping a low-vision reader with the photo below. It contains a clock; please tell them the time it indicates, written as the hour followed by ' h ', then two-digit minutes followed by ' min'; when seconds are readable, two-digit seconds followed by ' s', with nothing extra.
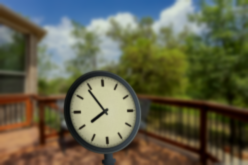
7 h 54 min
